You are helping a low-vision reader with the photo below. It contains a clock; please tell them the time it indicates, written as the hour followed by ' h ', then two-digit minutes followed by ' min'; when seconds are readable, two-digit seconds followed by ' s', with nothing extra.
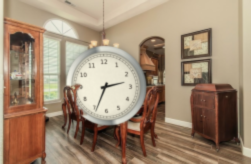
2 h 34 min
